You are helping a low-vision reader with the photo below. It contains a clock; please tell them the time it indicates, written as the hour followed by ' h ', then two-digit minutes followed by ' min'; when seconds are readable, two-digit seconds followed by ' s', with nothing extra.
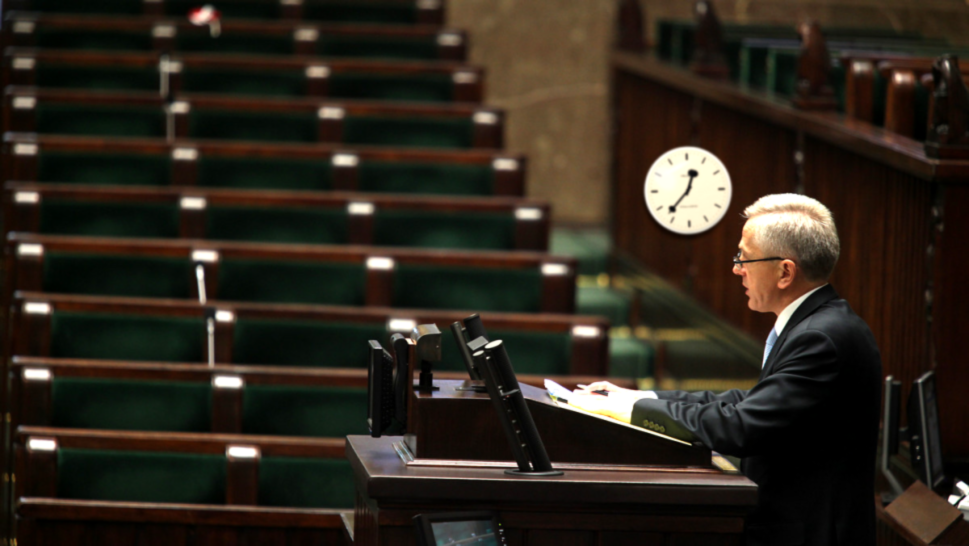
12 h 37 min
